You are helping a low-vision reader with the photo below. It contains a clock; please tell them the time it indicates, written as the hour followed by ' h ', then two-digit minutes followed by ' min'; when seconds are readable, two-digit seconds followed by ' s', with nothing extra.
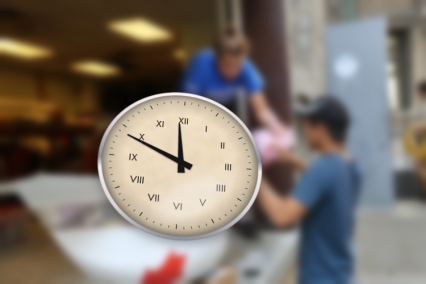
11 h 49 min
